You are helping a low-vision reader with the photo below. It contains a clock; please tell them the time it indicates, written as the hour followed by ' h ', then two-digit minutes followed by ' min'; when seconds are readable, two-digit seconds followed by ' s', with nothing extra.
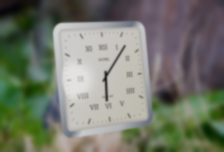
6 h 07 min
